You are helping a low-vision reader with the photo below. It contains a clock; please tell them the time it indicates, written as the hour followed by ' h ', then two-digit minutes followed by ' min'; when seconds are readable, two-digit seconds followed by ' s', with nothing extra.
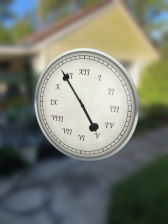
4 h 54 min
